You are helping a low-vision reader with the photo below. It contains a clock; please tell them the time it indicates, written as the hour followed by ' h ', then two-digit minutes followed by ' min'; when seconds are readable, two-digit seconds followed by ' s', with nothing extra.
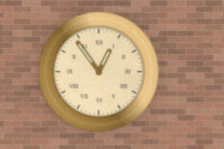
12 h 54 min
